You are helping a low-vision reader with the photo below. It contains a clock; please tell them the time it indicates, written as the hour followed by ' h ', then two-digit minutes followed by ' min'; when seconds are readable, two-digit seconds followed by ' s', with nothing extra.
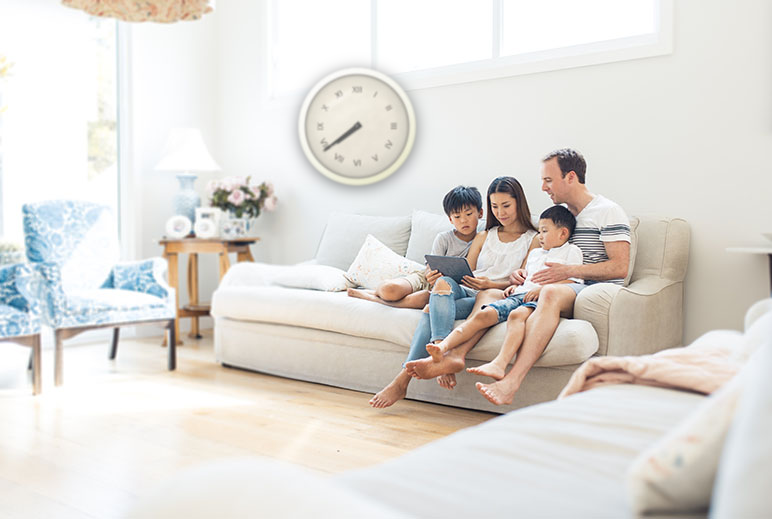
7 h 39 min
